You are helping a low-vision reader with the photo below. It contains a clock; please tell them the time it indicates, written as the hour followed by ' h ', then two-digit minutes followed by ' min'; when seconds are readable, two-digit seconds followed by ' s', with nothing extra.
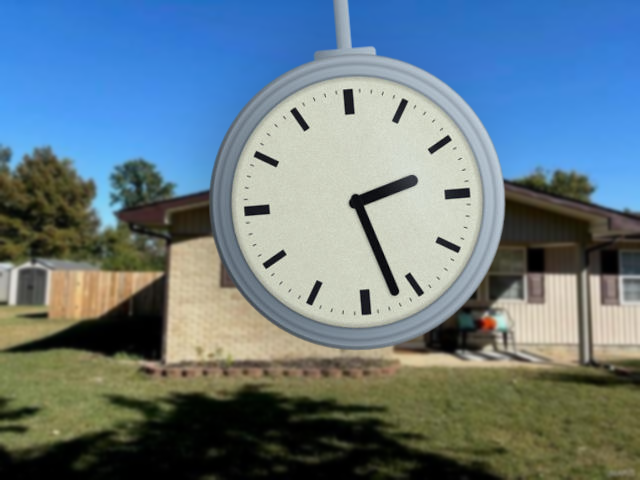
2 h 27 min
